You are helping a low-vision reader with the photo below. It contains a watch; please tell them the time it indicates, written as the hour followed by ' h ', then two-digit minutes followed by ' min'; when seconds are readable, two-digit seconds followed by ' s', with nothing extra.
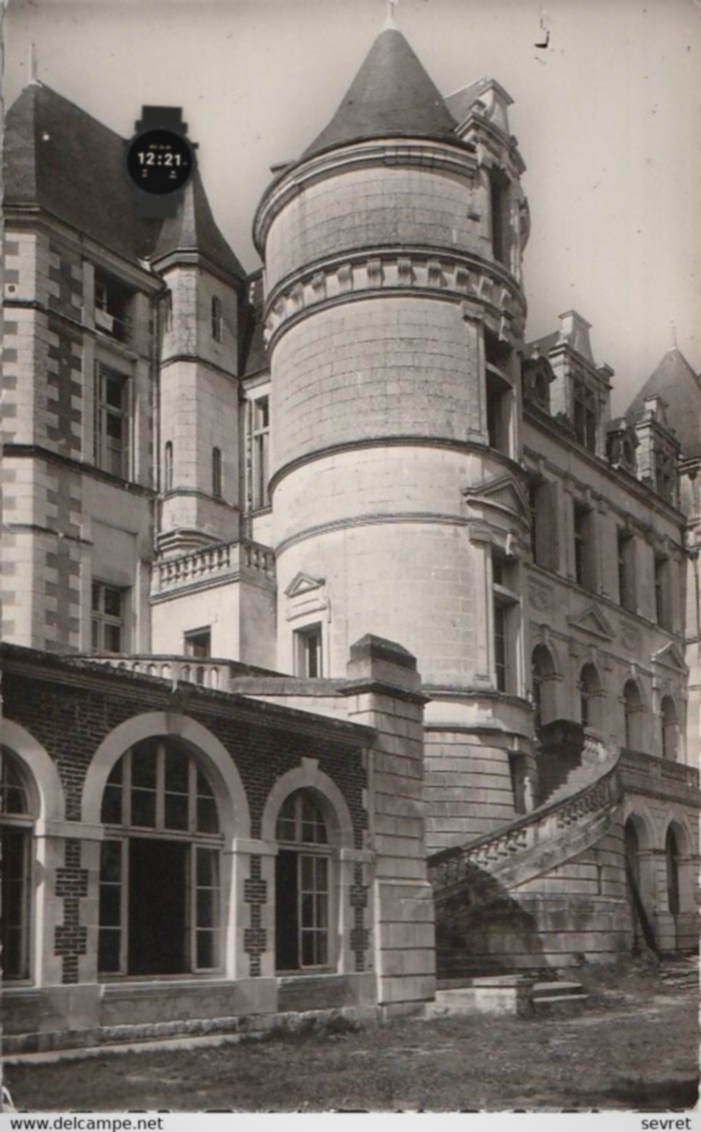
12 h 21 min
